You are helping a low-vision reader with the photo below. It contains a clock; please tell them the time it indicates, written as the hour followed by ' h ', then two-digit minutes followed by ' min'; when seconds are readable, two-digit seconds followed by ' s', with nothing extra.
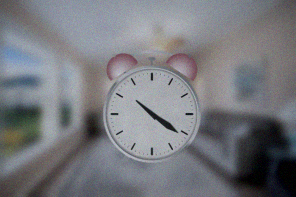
10 h 21 min
